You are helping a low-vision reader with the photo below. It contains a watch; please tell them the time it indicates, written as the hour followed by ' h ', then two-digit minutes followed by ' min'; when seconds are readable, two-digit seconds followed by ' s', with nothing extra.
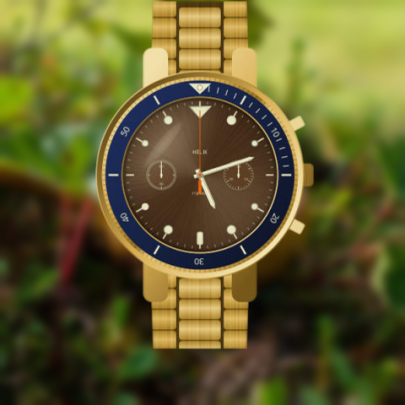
5 h 12 min
